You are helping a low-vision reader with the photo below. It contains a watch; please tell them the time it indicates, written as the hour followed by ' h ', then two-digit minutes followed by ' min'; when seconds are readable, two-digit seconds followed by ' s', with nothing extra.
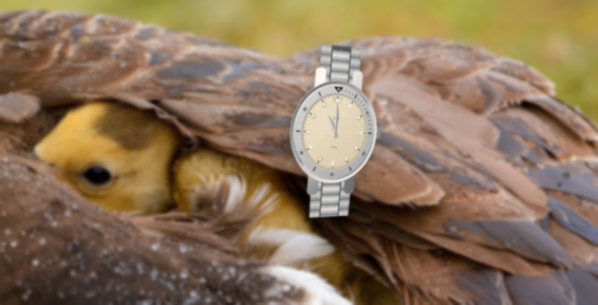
11 h 00 min
